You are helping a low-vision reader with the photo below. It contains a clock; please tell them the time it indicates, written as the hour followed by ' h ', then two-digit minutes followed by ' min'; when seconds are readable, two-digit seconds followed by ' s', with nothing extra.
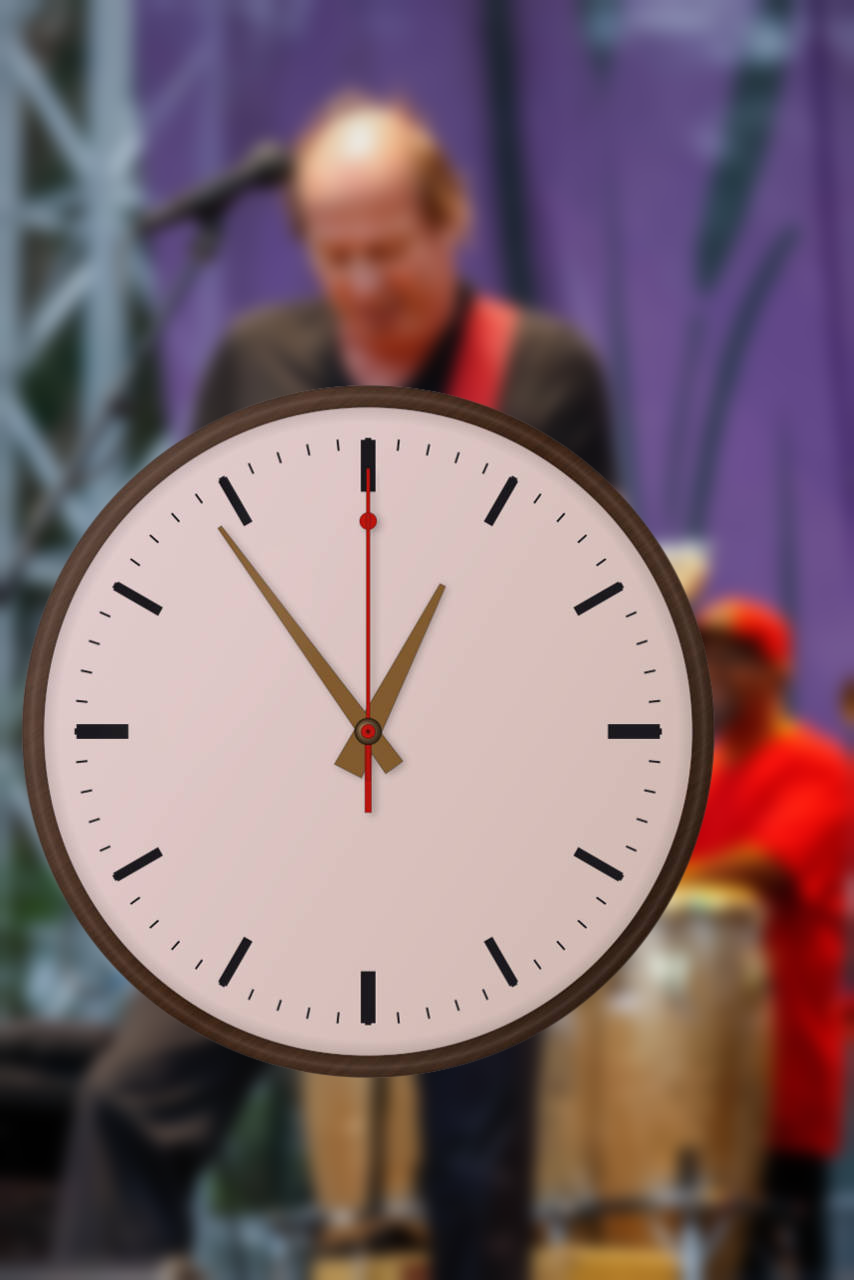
12 h 54 min 00 s
